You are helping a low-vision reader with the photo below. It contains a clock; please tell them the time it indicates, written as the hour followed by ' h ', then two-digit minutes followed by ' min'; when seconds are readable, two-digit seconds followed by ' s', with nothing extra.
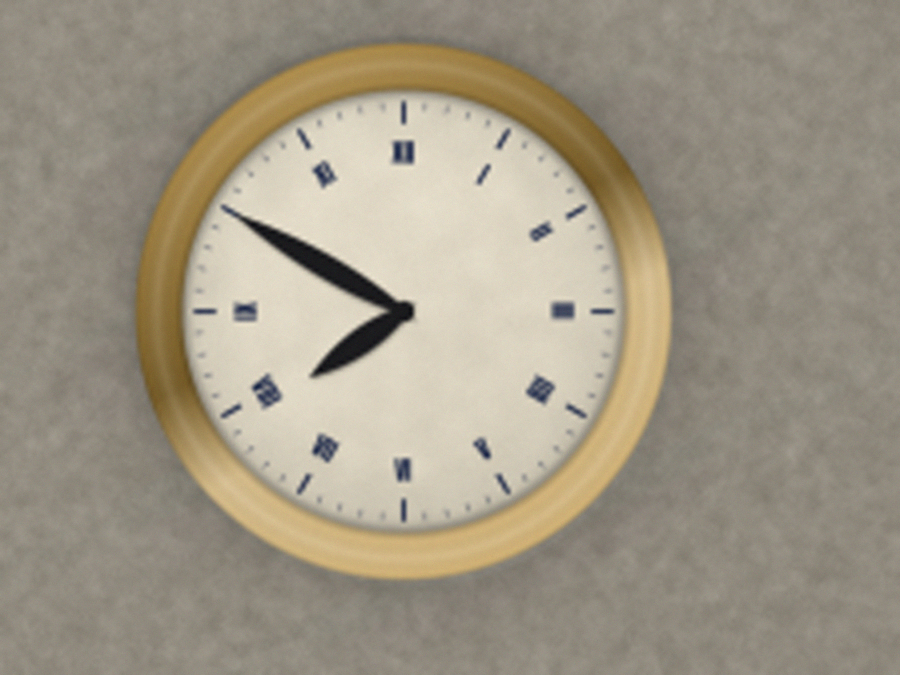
7 h 50 min
